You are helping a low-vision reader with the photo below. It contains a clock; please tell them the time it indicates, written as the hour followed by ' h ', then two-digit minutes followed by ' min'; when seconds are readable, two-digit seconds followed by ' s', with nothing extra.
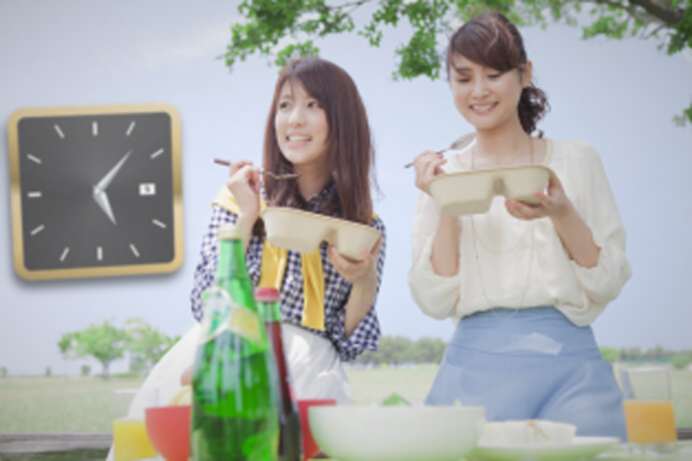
5 h 07 min
